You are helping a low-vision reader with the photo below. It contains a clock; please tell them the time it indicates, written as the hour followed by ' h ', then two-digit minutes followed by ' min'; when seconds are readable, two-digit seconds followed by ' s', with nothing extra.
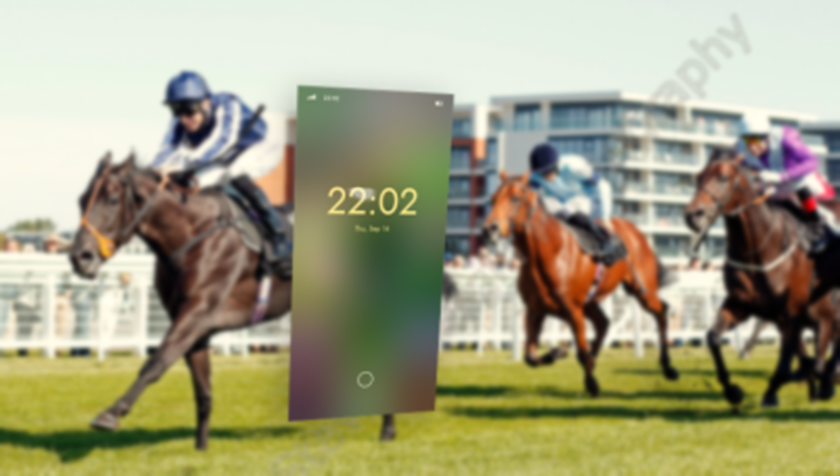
22 h 02 min
